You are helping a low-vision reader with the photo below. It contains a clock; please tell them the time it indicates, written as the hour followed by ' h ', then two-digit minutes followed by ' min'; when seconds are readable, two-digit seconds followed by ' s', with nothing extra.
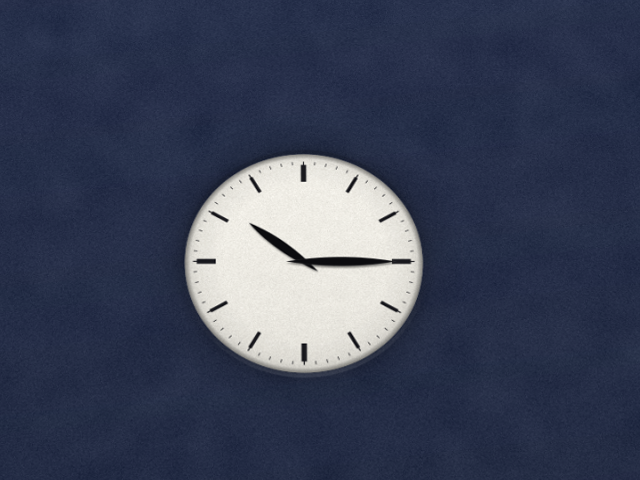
10 h 15 min
